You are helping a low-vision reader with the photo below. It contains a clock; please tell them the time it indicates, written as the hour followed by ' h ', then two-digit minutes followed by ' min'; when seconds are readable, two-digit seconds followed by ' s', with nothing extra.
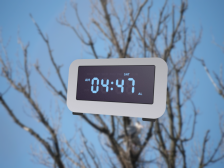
4 h 47 min
